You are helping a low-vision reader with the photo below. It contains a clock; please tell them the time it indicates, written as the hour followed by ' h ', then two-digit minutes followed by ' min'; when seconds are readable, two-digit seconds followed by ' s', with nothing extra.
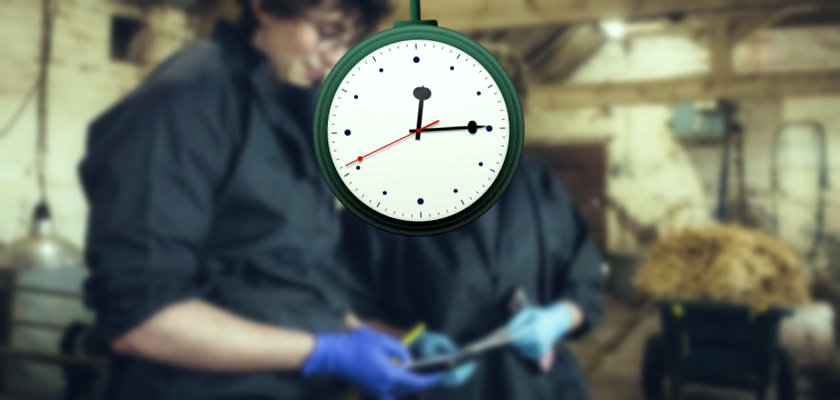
12 h 14 min 41 s
